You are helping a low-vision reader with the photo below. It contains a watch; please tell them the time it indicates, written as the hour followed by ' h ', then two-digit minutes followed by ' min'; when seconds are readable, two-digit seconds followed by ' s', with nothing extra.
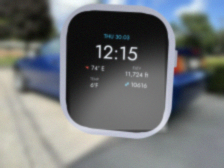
12 h 15 min
